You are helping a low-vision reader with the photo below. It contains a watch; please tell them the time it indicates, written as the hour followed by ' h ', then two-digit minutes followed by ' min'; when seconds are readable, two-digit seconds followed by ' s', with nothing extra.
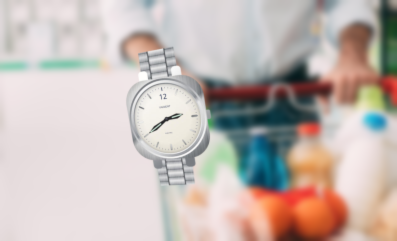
2 h 40 min
